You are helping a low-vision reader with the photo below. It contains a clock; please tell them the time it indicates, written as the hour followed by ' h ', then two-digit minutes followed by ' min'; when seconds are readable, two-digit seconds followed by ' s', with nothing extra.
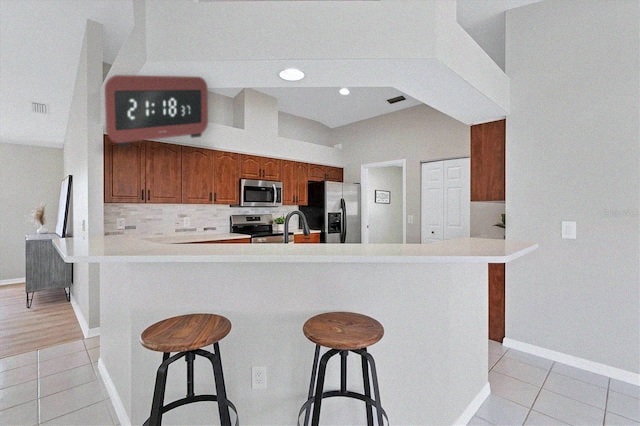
21 h 18 min 37 s
